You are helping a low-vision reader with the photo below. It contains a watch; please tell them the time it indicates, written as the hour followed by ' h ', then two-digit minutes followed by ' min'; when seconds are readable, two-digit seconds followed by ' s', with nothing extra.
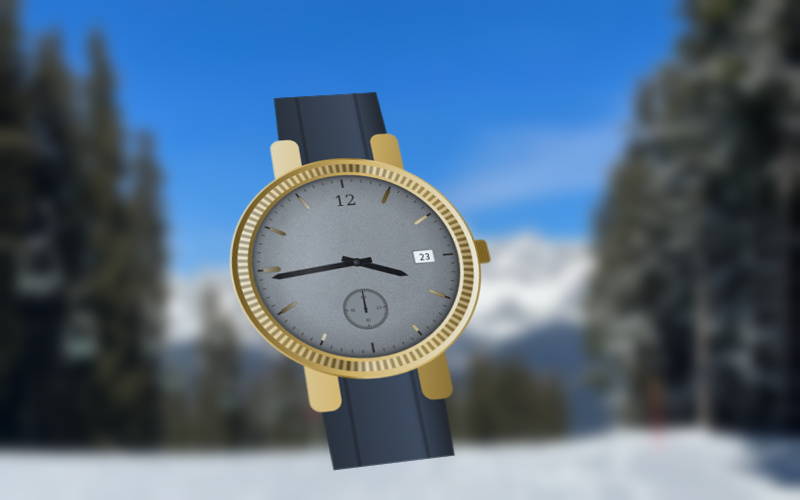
3 h 44 min
